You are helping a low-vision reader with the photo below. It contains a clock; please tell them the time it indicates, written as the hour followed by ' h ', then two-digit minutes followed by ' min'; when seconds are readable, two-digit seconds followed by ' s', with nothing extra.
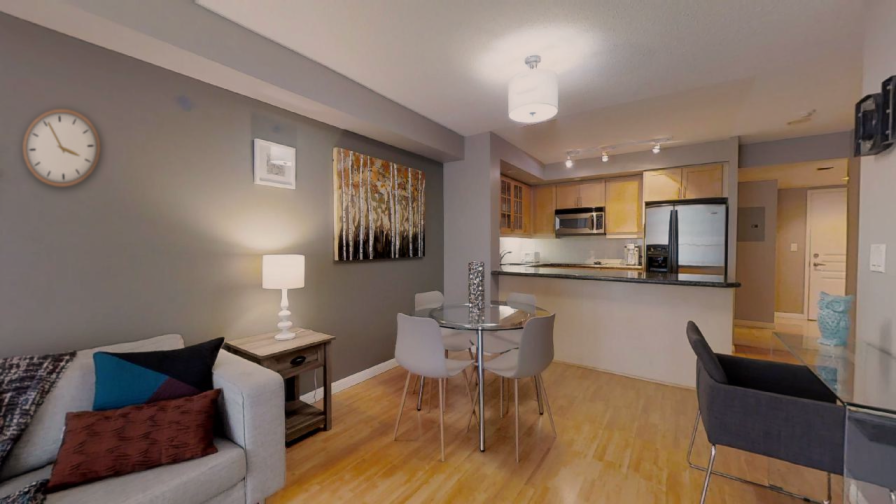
3 h 56 min
